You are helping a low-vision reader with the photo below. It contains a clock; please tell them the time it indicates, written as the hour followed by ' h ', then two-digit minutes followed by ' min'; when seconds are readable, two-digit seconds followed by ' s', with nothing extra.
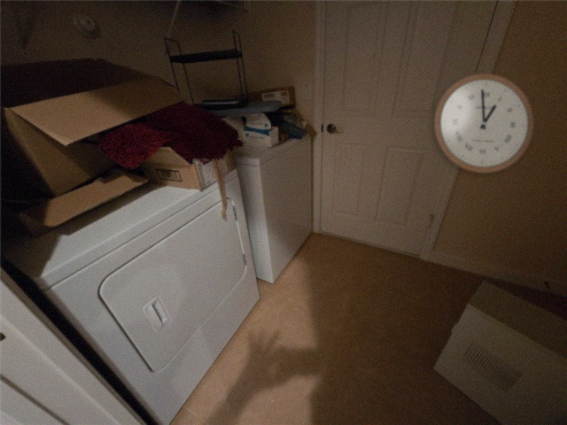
12 h 59 min
